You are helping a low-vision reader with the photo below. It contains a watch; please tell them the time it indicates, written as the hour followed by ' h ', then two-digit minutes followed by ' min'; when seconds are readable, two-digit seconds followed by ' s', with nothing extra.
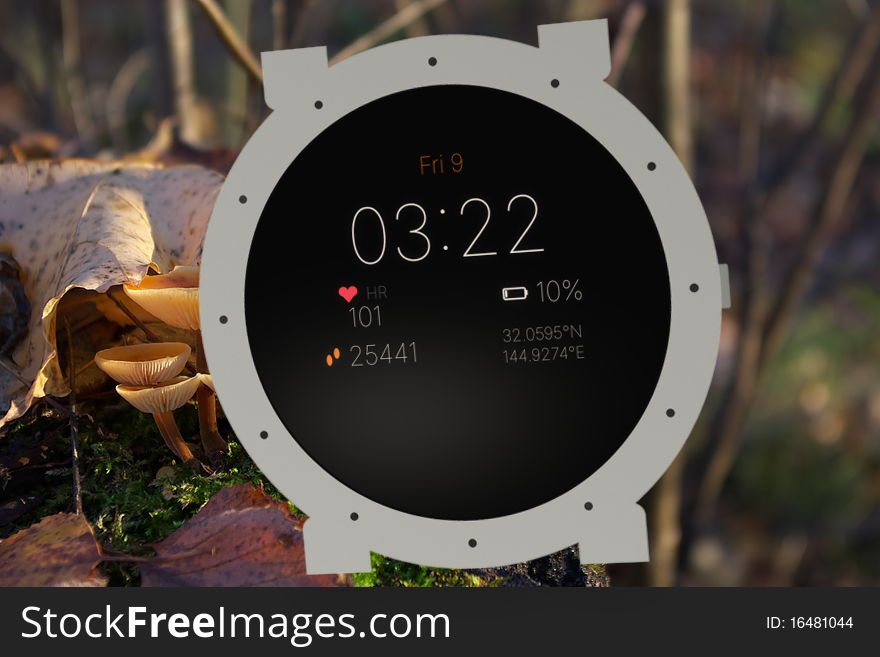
3 h 22 min
